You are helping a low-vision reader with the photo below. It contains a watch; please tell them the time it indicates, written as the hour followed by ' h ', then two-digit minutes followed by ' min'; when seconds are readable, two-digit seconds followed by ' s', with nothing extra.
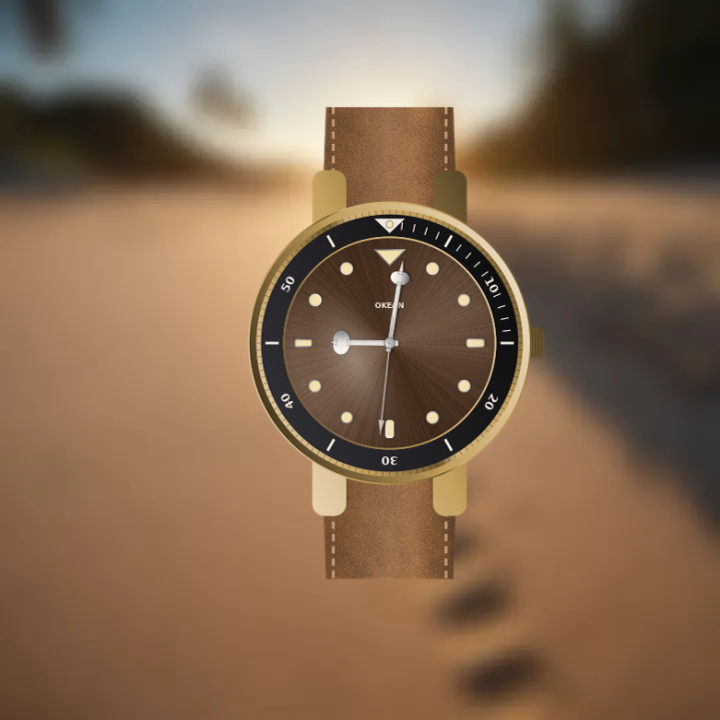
9 h 01 min 31 s
